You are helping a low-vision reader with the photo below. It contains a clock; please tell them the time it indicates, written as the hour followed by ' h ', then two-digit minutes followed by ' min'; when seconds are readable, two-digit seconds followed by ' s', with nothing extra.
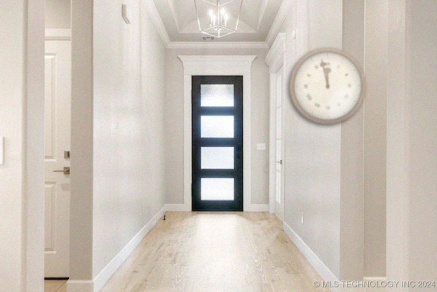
11 h 58 min
